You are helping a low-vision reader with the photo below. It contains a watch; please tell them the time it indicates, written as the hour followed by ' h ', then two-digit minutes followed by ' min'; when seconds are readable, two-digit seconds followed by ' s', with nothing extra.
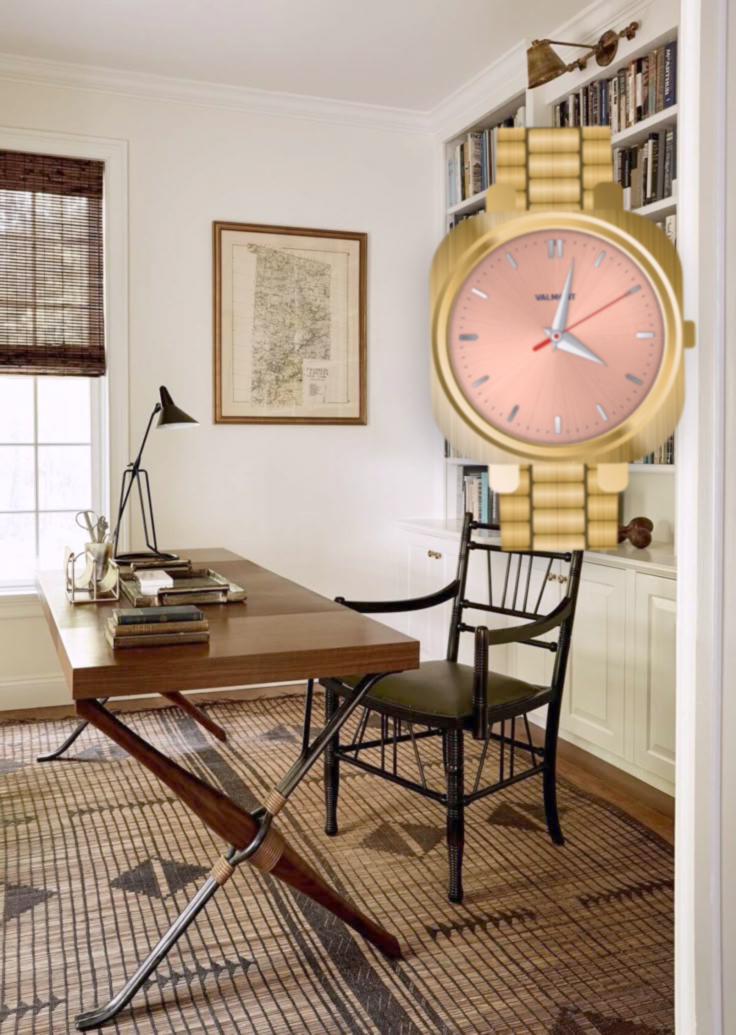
4 h 02 min 10 s
